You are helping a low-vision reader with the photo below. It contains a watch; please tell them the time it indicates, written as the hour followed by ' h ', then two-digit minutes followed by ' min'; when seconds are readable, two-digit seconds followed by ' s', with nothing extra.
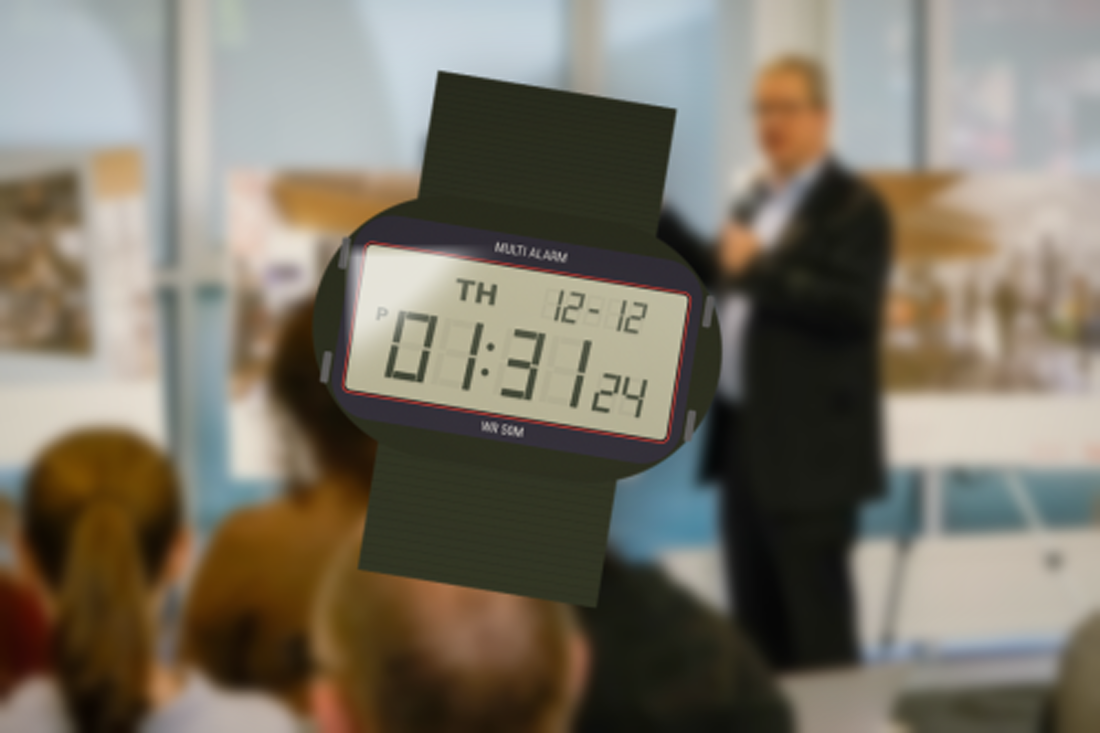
1 h 31 min 24 s
